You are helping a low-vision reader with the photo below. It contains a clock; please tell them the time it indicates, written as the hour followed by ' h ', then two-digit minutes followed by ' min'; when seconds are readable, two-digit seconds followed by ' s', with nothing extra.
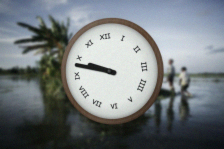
9 h 48 min
